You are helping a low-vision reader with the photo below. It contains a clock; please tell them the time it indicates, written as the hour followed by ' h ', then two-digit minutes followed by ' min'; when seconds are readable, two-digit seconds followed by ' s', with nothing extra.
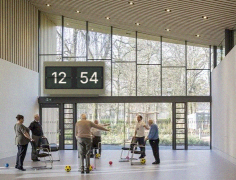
12 h 54 min
